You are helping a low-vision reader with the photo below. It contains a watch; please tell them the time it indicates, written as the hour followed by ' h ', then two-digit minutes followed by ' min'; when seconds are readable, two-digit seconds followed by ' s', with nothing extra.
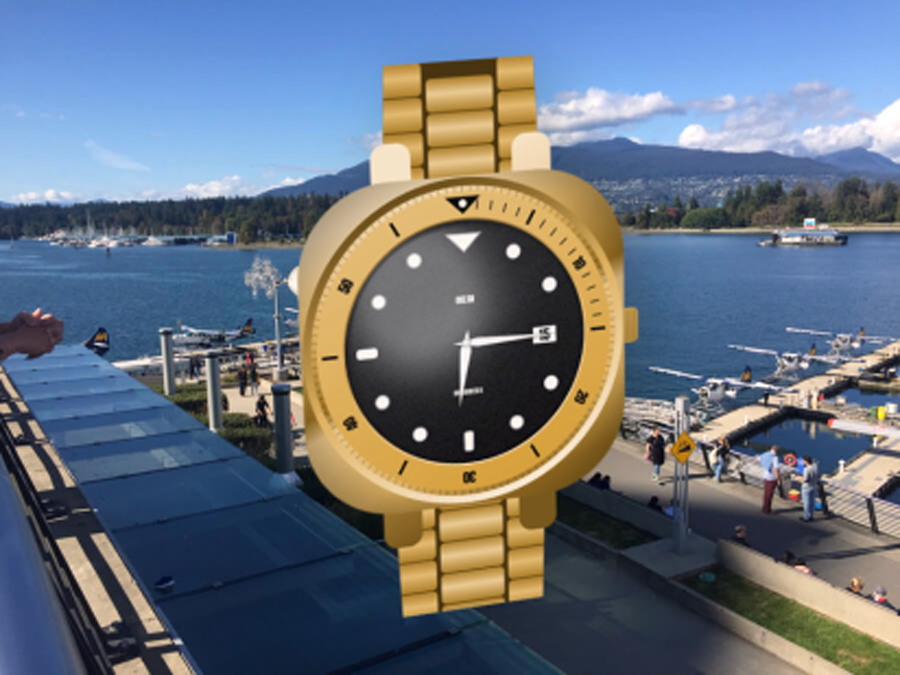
6 h 15 min
